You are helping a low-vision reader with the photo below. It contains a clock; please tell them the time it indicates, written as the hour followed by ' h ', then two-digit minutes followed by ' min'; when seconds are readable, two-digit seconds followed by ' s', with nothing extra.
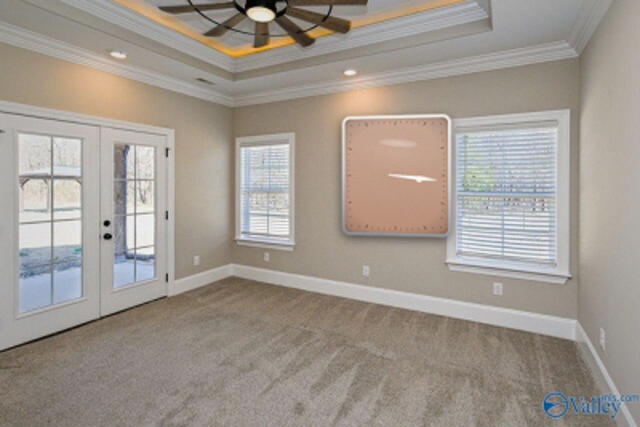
3 h 16 min
